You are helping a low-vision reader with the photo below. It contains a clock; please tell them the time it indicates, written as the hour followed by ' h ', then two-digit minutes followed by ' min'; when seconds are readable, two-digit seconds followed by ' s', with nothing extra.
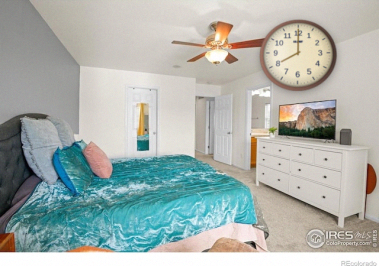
8 h 00 min
